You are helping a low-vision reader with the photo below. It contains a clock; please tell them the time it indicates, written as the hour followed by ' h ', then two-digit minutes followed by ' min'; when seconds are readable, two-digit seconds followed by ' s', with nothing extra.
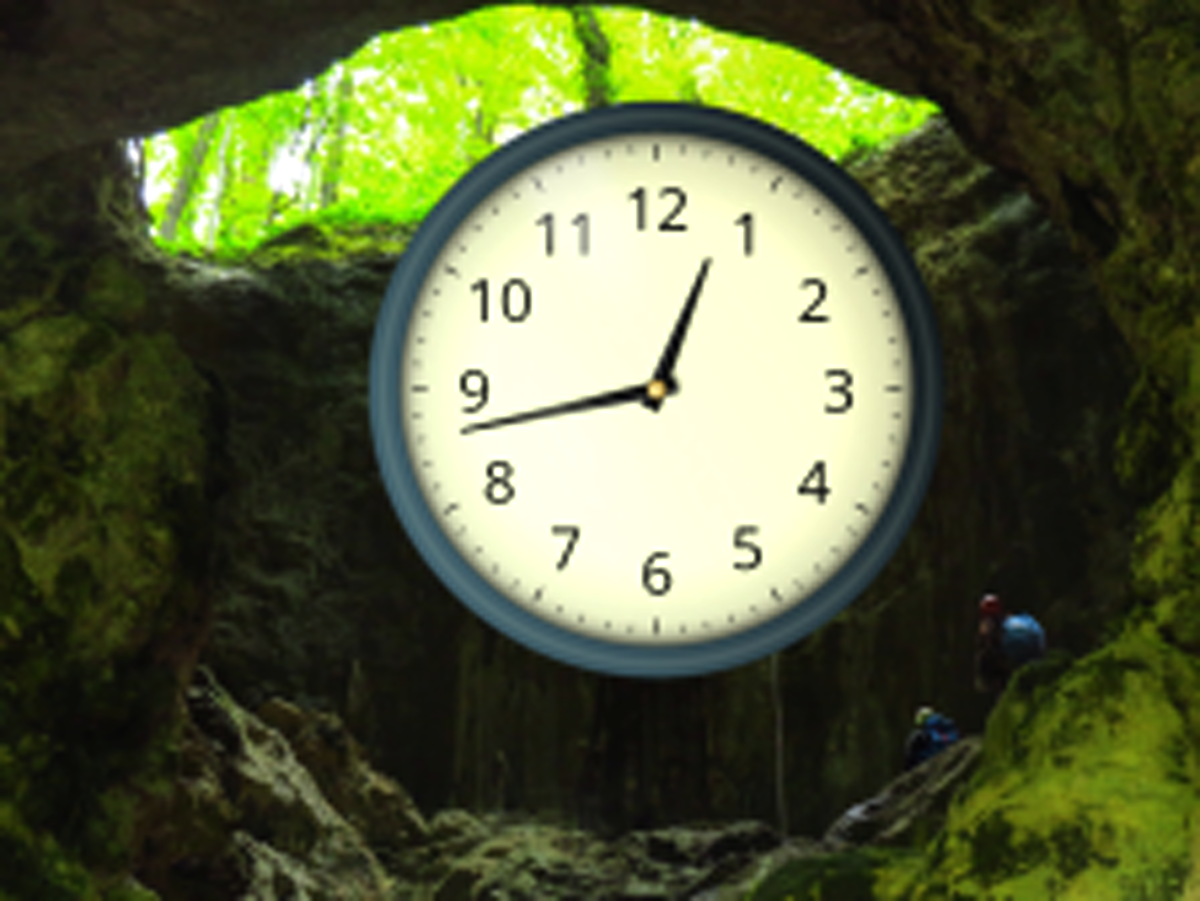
12 h 43 min
